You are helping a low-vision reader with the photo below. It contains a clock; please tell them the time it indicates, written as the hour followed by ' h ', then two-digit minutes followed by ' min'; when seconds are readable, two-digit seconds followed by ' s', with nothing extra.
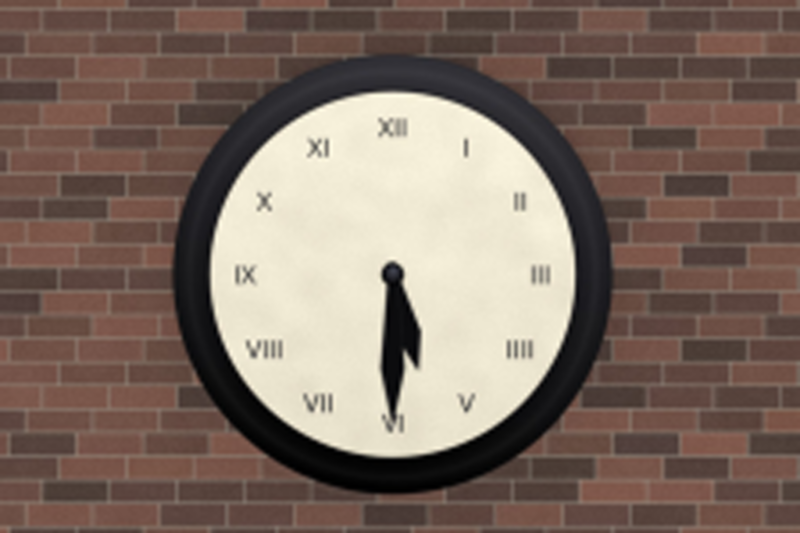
5 h 30 min
